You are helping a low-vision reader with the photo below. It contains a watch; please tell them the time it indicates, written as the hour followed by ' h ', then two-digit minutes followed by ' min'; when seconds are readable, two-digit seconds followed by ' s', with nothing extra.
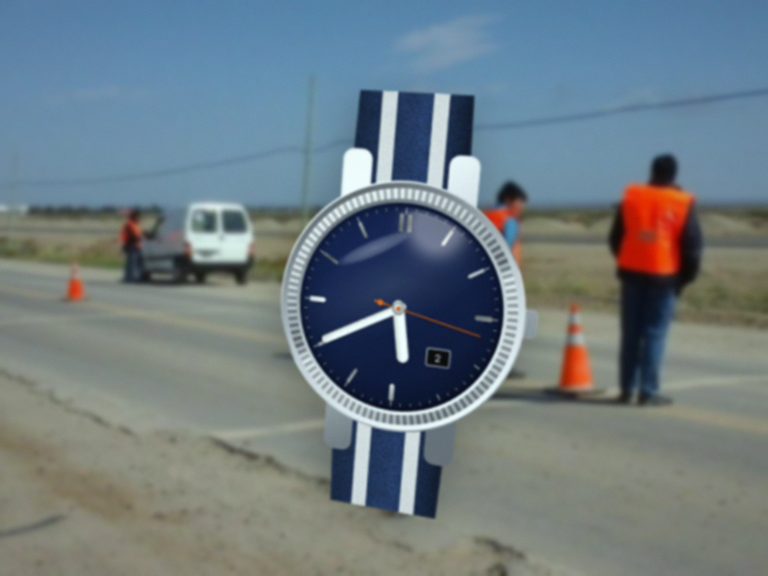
5 h 40 min 17 s
